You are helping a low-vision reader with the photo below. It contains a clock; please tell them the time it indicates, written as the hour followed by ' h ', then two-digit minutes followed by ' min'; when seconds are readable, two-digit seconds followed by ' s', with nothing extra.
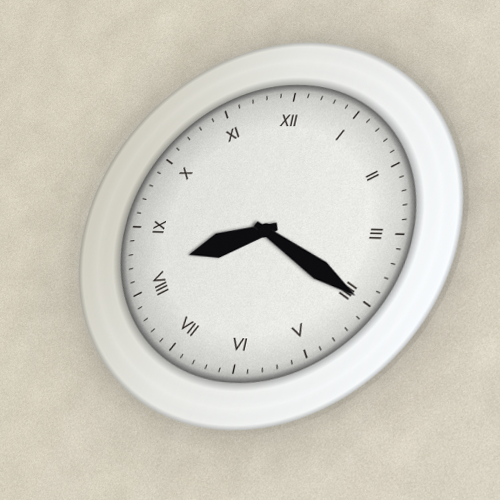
8 h 20 min
